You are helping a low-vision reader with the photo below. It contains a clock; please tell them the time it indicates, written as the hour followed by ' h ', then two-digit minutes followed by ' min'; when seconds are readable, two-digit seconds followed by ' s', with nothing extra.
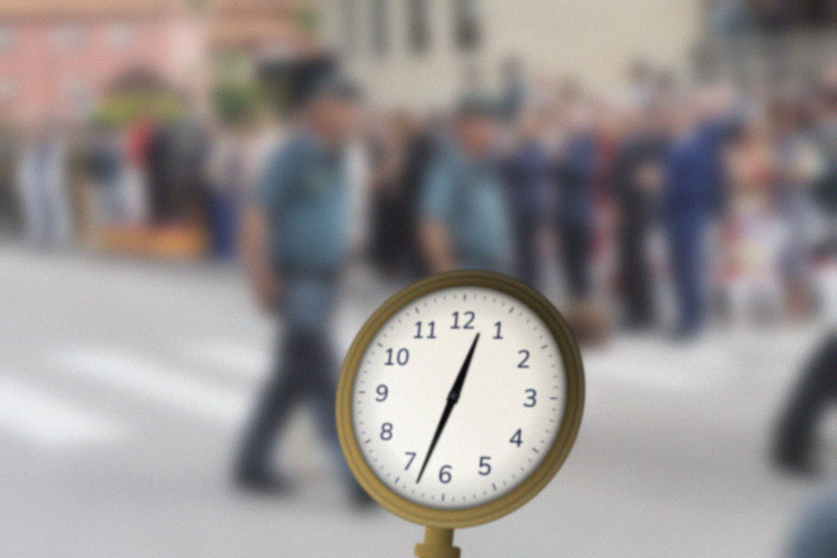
12 h 33 min
